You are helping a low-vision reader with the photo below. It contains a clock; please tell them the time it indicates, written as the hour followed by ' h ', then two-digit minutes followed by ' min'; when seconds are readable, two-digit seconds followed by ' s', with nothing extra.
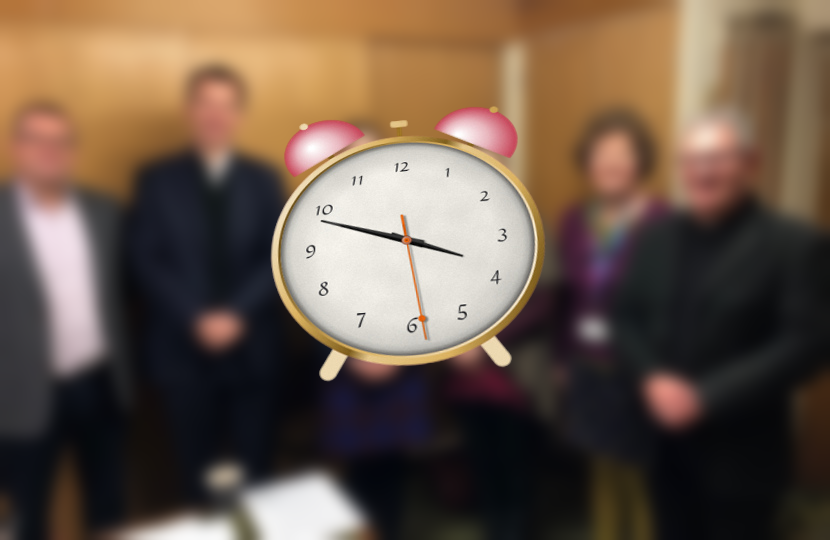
3 h 48 min 29 s
